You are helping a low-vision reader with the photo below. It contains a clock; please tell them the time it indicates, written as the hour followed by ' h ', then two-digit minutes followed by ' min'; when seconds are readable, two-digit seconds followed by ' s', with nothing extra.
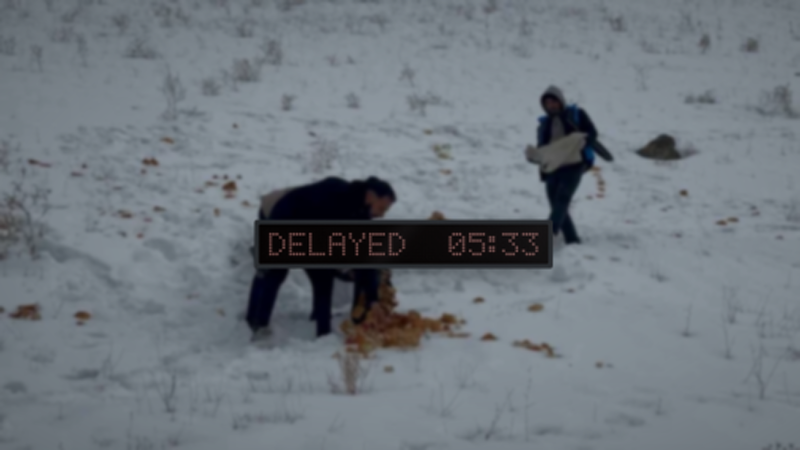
5 h 33 min
